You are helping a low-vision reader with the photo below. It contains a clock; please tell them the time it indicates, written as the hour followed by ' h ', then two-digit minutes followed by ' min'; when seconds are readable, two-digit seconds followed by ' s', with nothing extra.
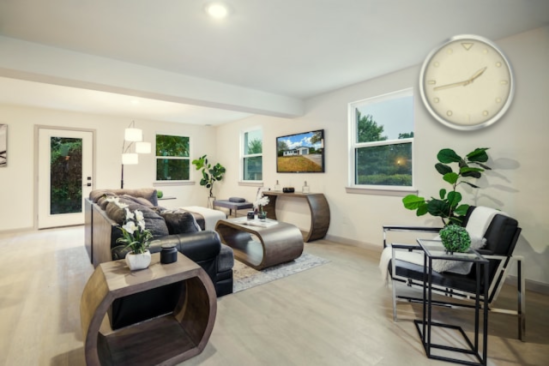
1 h 43 min
